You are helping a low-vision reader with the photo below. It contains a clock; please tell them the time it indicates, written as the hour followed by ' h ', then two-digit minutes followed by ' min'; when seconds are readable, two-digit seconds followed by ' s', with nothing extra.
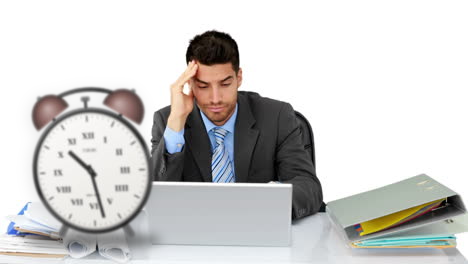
10 h 28 min
